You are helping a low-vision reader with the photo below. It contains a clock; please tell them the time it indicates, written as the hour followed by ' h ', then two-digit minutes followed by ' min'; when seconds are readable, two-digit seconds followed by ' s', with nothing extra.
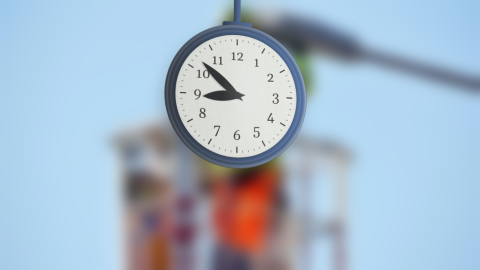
8 h 52 min
